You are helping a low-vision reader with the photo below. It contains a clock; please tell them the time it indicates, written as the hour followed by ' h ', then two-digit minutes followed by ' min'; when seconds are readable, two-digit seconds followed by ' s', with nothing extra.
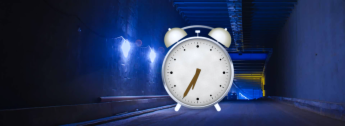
6 h 35 min
